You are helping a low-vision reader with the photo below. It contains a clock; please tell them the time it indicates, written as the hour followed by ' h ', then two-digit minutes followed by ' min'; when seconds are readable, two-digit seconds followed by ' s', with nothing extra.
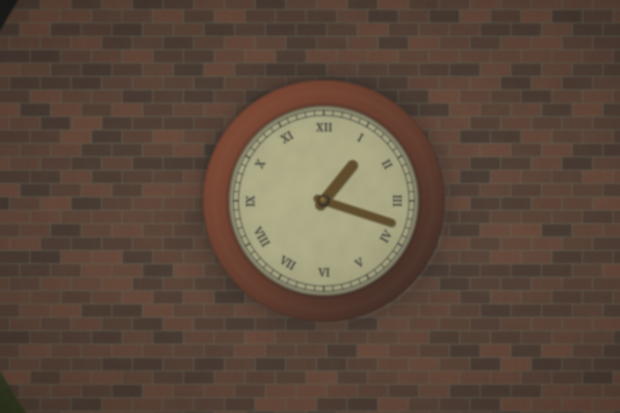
1 h 18 min
